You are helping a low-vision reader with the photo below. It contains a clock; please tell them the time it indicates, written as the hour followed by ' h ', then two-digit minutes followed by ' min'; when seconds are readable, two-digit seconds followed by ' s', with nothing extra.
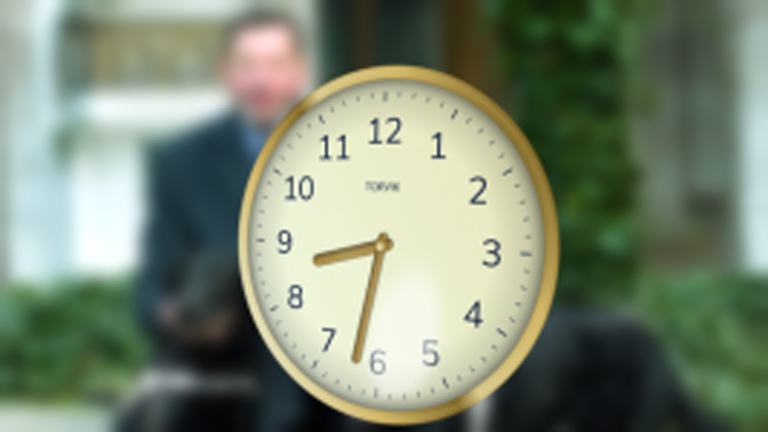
8 h 32 min
